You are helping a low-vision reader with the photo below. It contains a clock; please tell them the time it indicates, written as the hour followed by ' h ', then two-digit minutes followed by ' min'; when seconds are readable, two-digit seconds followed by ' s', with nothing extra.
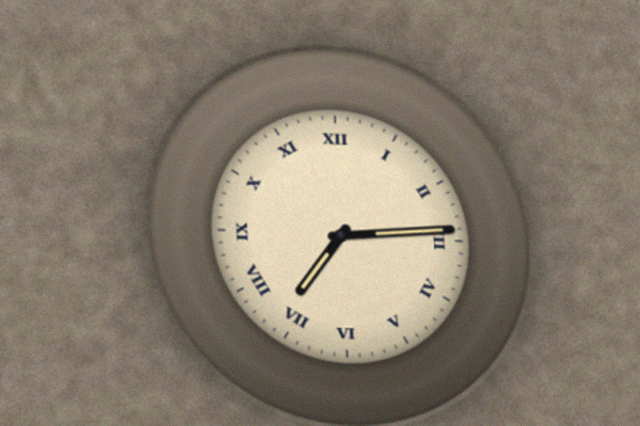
7 h 14 min
